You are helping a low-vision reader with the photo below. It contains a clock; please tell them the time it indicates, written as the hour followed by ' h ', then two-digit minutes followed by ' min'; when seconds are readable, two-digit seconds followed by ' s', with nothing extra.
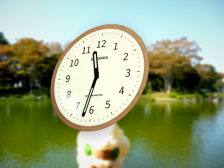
11 h 32 min
